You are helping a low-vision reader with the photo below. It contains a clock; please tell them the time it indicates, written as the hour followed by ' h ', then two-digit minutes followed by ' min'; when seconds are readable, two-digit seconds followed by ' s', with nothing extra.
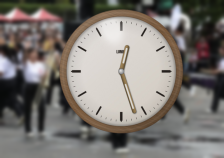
12 h 27 min
